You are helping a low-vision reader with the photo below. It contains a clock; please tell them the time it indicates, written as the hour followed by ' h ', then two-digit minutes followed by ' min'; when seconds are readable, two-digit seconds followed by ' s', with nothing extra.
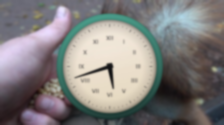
5 h 42 min
